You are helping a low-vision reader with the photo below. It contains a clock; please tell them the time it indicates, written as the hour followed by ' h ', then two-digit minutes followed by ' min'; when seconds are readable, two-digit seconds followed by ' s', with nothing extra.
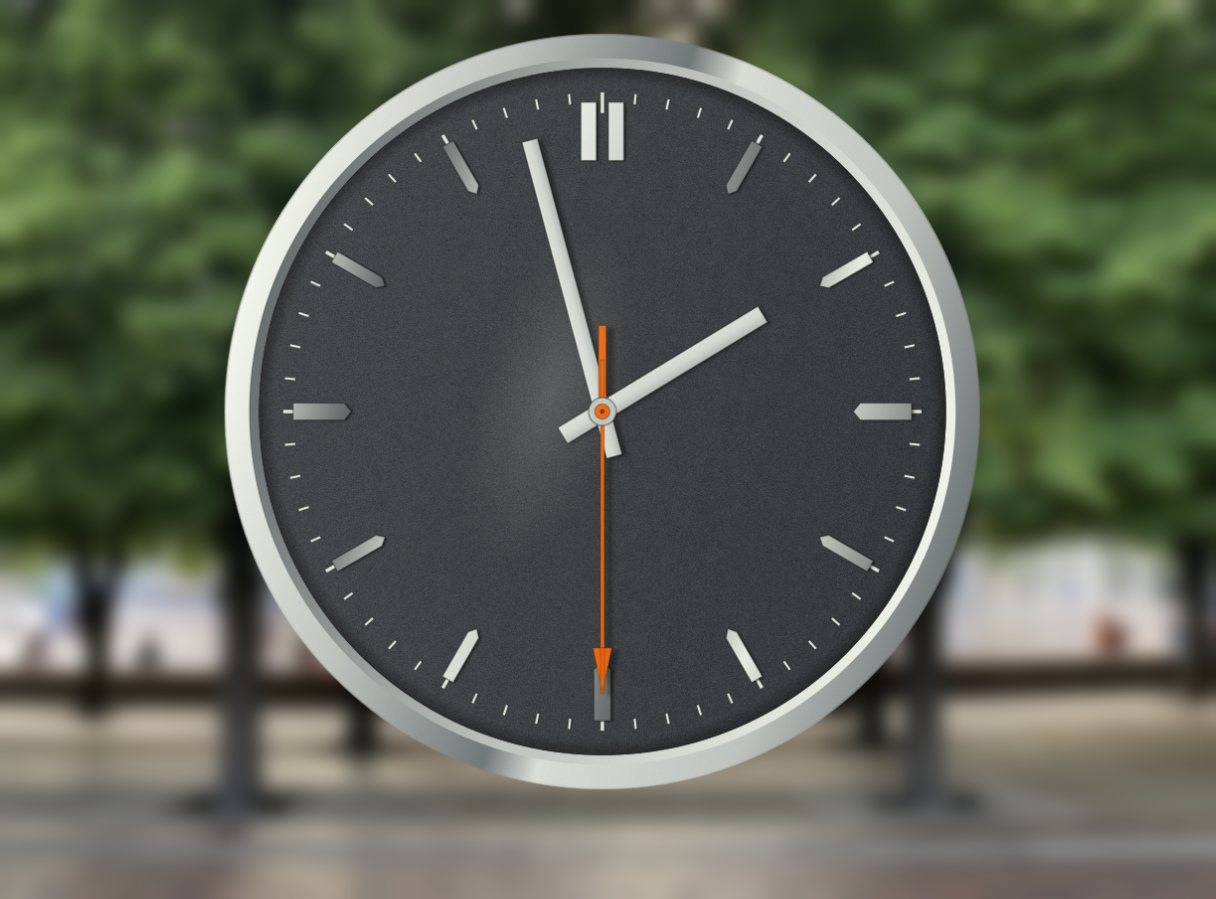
1 h 57 min 30 s
